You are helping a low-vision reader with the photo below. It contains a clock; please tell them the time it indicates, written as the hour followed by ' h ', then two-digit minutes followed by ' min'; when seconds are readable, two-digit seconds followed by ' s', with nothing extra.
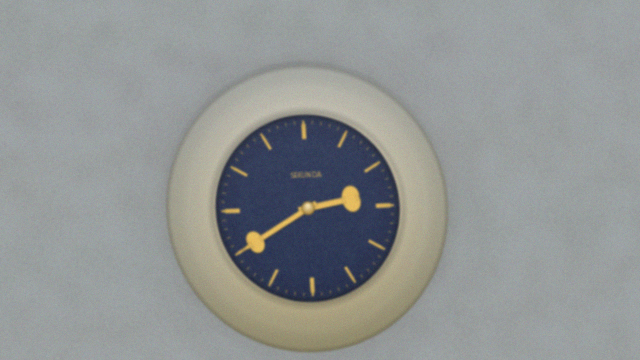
2 h 40 min
